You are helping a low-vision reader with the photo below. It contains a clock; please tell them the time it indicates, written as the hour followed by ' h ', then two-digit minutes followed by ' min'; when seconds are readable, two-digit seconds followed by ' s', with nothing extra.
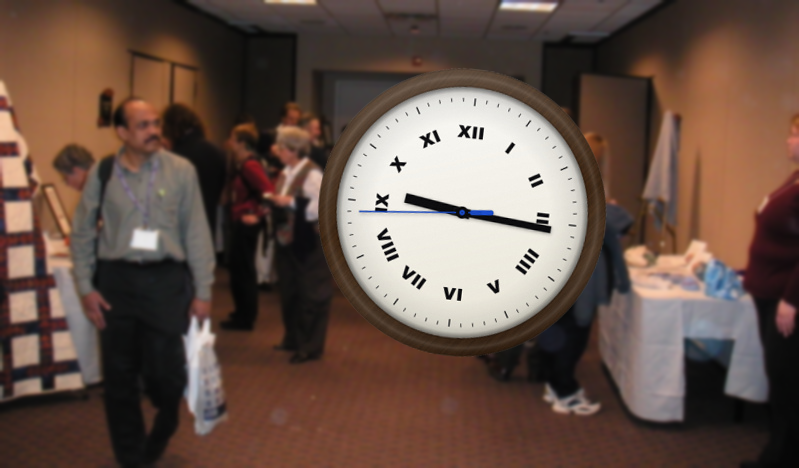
9 h 15 min 44 s
